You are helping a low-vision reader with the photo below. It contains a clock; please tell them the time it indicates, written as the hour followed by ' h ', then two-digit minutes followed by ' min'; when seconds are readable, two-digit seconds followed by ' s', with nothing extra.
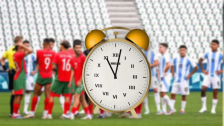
11 h 02 min
